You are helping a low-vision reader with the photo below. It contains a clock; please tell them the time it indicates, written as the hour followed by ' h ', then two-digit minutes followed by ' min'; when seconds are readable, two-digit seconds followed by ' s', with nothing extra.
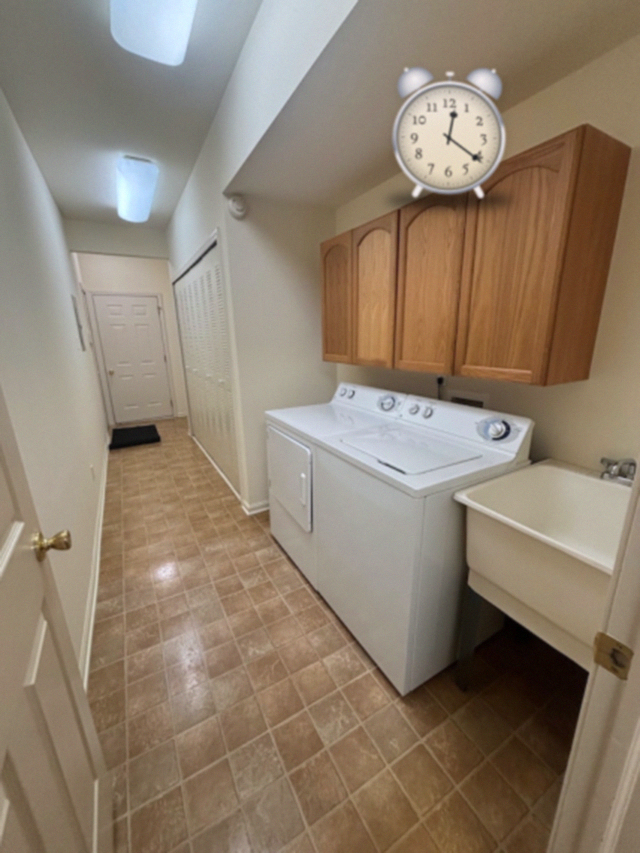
12 h 21 min
